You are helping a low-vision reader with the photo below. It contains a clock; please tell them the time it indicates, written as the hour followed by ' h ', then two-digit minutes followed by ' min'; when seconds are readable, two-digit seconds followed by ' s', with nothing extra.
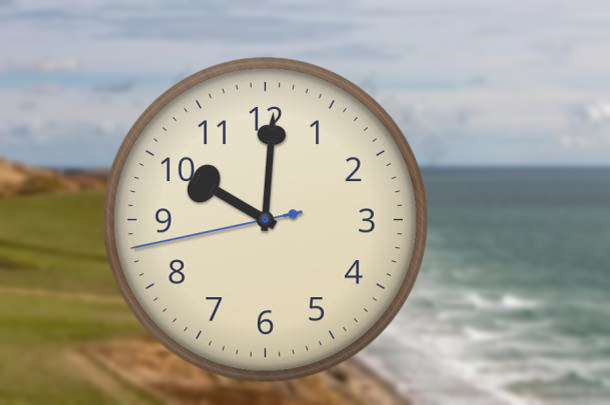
10 h 00 min 43 s
